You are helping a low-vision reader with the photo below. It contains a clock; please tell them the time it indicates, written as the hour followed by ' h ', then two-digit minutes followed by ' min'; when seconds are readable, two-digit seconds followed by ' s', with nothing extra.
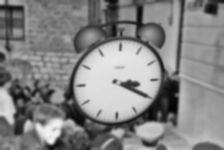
3 h 20 min
